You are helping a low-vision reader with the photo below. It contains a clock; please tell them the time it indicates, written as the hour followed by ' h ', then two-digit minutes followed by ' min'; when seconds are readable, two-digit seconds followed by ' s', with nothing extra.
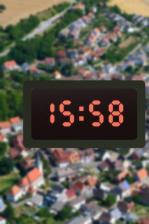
15 h 58 min
